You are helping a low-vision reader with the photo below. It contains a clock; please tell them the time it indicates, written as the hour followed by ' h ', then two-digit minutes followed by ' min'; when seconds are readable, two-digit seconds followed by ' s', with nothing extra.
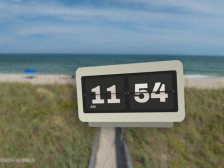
11 h 54 min
